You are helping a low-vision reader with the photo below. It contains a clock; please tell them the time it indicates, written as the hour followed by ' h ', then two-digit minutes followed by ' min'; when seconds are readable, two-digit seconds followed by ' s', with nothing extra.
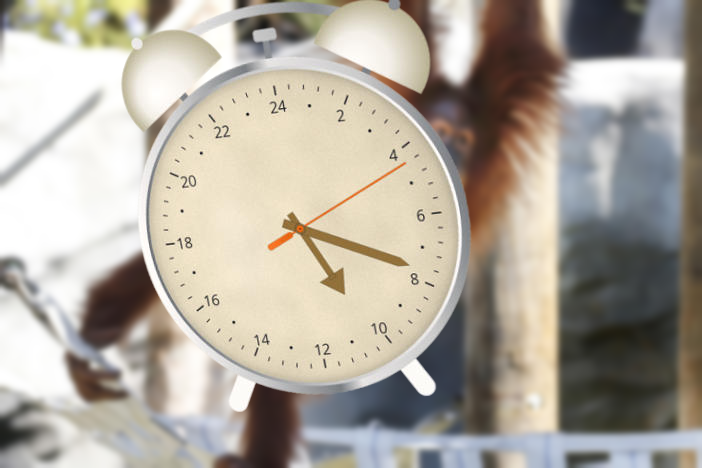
10 h 19 min 11 s
